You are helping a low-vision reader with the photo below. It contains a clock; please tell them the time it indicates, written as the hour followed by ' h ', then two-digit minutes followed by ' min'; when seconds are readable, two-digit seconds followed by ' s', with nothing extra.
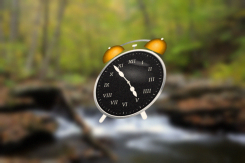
4 h 53 min
